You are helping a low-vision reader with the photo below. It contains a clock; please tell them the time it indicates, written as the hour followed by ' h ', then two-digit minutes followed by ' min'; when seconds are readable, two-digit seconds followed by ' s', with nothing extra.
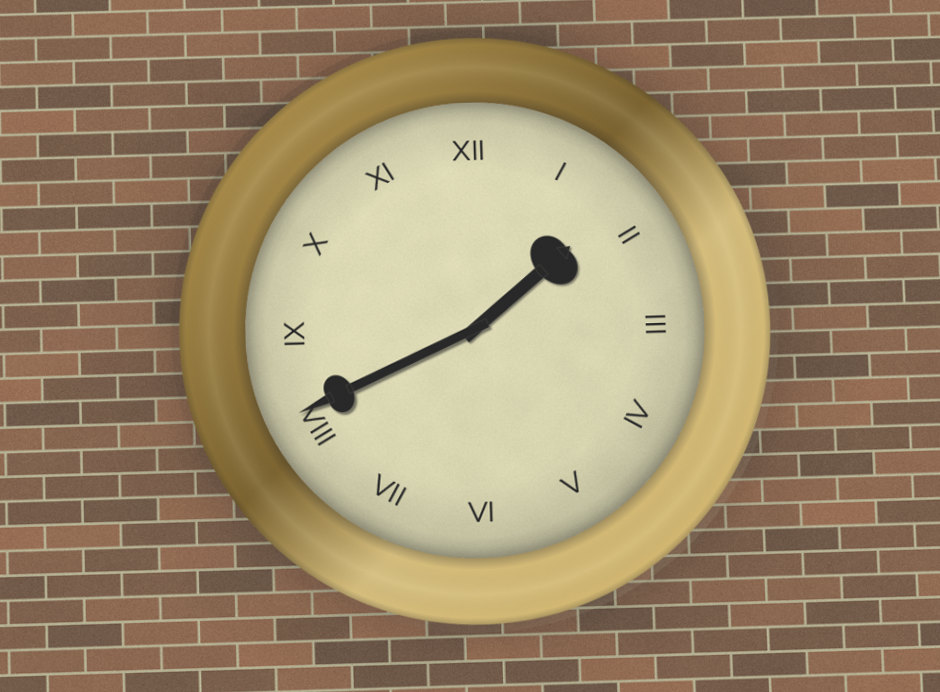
1 h 41 min
